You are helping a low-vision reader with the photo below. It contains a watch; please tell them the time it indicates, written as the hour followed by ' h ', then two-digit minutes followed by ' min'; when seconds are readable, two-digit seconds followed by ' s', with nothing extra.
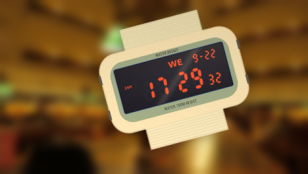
17 h 29 min 32 s
